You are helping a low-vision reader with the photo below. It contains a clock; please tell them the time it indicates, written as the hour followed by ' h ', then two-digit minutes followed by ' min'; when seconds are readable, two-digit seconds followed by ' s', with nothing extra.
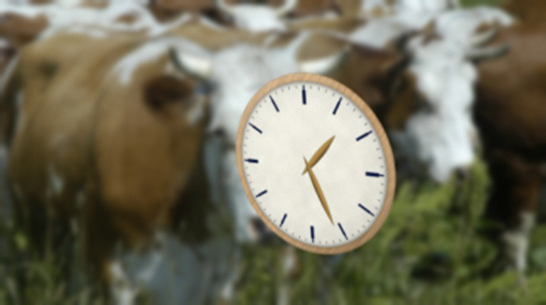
1 h 26 min
